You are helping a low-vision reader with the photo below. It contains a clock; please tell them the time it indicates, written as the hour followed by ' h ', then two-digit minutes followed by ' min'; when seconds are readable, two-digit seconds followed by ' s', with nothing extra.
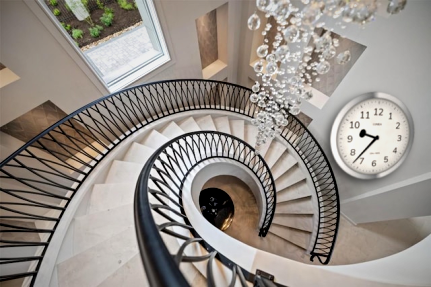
9 h 37 min
